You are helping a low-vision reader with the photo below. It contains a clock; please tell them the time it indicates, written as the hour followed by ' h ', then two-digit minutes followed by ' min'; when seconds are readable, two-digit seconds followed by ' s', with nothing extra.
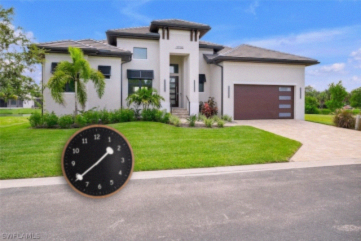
1 h 39 min
